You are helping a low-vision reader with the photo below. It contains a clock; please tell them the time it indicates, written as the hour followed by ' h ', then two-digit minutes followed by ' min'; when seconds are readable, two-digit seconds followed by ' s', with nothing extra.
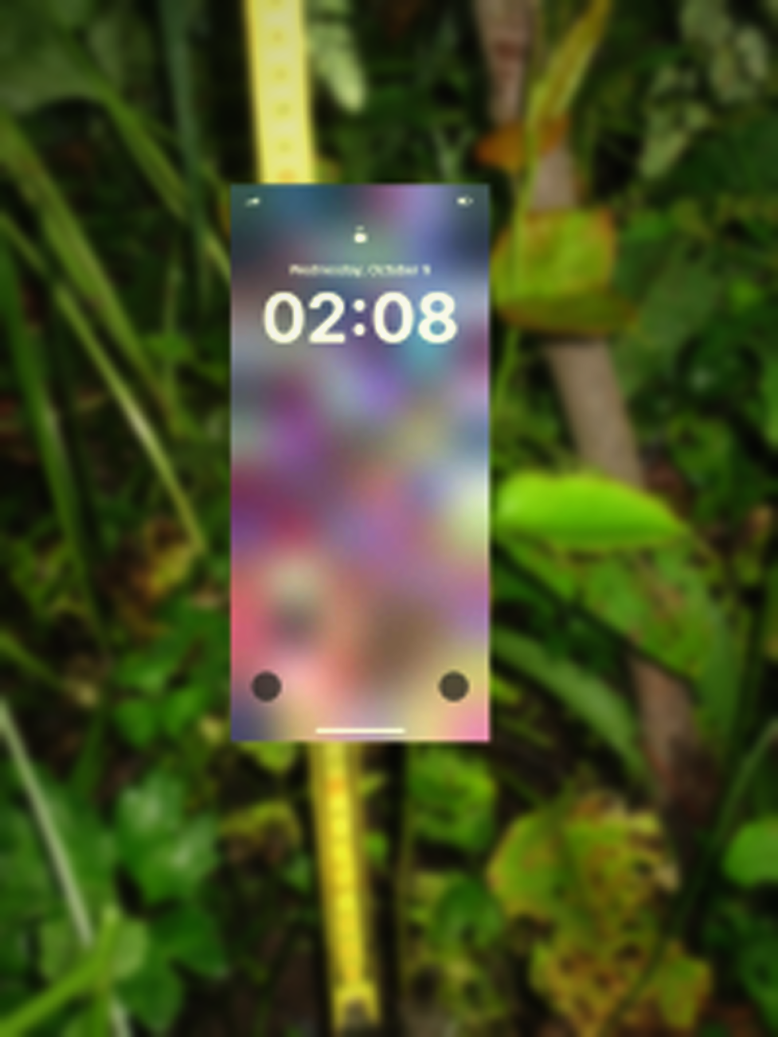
2 h 08 min
